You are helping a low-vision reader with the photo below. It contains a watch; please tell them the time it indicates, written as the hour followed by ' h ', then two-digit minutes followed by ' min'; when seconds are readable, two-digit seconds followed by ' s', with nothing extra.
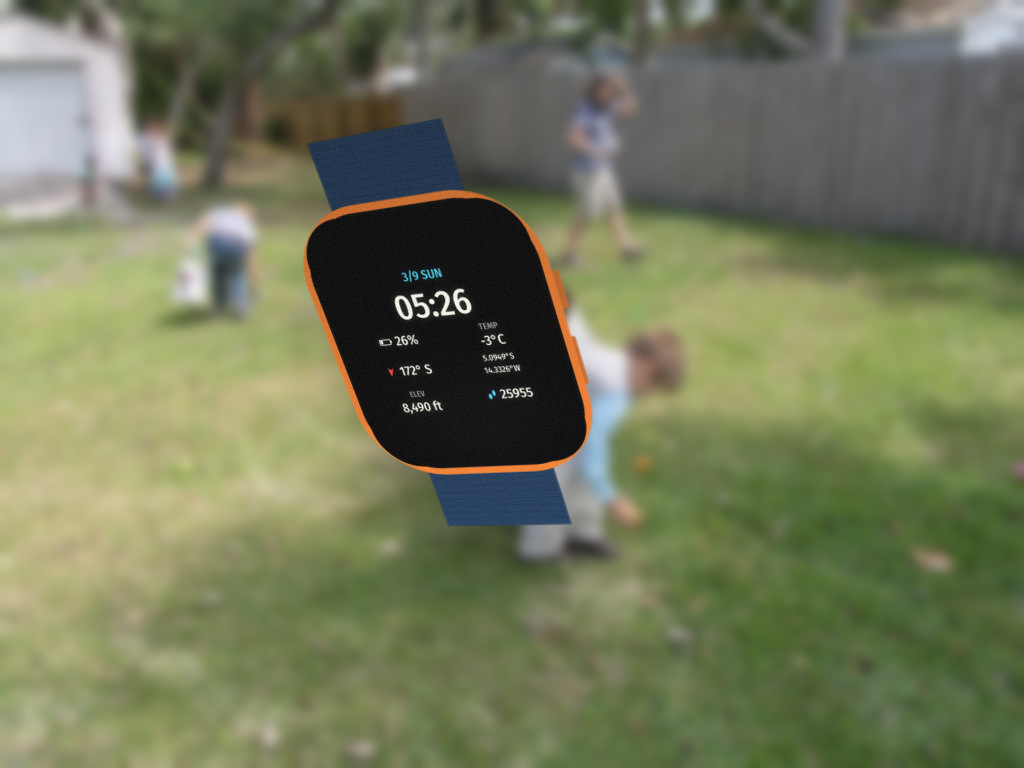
5 h 26 min
